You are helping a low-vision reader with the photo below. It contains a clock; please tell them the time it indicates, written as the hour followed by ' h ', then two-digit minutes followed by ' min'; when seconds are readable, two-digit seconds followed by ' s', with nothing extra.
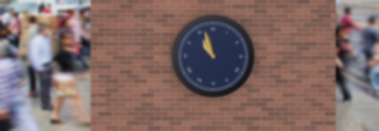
10 h 57 min
